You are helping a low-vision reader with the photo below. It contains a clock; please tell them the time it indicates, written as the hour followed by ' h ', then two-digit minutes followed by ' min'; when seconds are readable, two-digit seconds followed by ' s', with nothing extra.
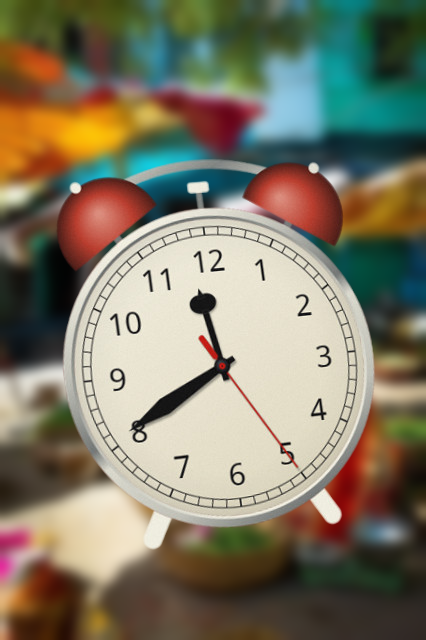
11 h 40 min 25 s
